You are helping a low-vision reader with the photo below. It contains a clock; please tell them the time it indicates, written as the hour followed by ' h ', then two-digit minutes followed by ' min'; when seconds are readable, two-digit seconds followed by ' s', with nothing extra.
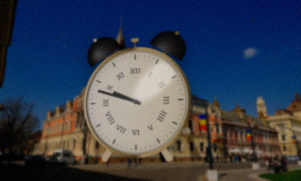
9 h 48 min
